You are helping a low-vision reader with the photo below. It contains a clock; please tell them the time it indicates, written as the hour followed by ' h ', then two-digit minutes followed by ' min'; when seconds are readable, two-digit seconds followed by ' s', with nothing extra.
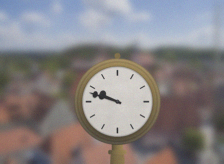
9 h 48 min
